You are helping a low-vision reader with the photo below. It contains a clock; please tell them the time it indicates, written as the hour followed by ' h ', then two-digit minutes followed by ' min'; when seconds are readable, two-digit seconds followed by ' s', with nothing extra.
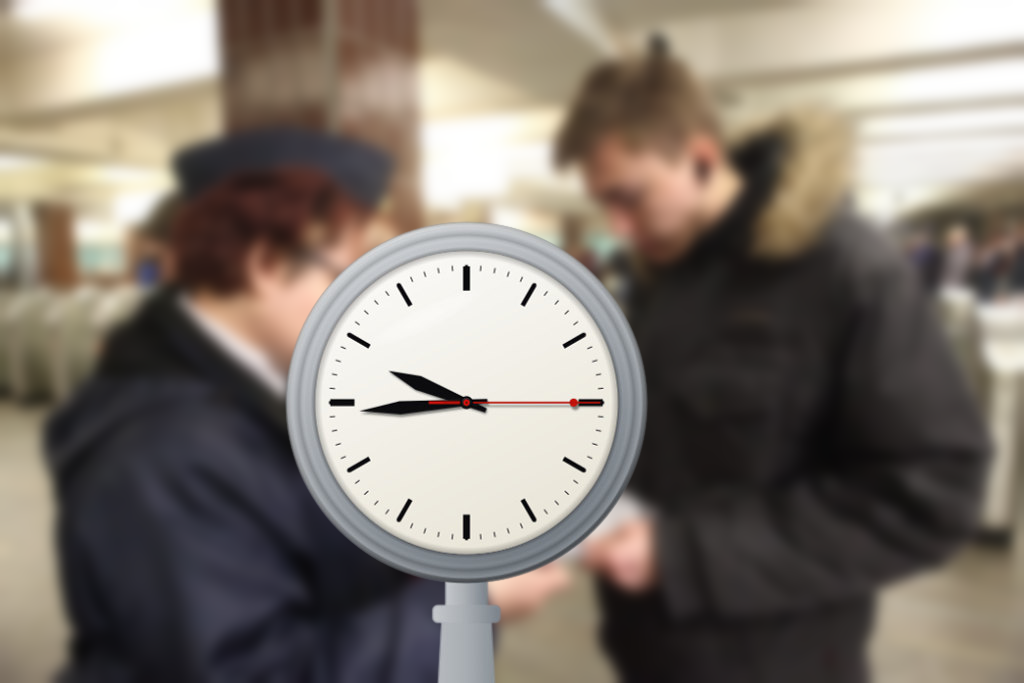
9 h 44 min 15 s
